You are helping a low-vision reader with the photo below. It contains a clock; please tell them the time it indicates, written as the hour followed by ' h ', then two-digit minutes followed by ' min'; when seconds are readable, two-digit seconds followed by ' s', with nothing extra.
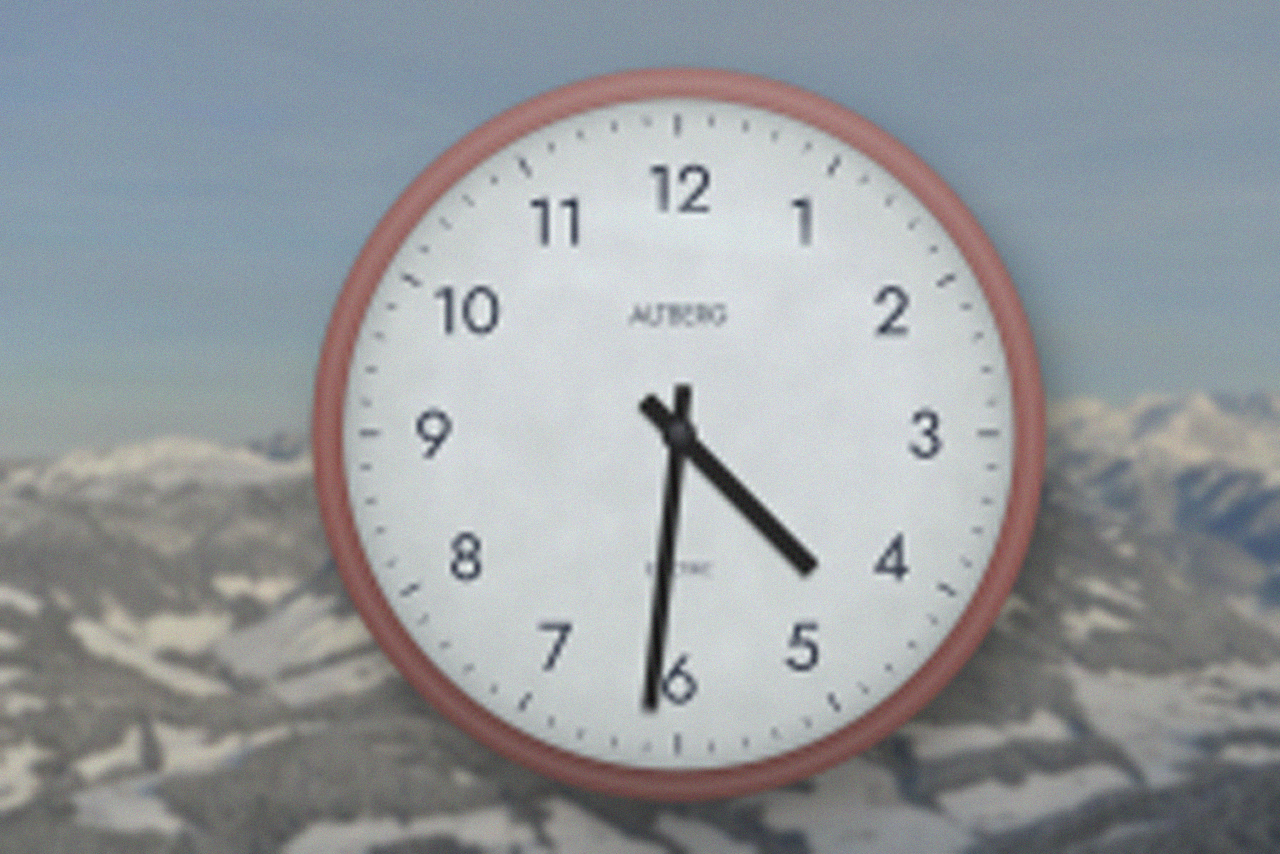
4 h 31 min
